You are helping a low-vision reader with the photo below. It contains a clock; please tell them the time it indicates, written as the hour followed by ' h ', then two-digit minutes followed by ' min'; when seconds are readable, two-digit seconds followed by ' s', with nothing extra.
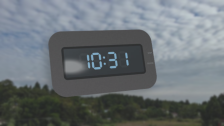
10 h 31 min
